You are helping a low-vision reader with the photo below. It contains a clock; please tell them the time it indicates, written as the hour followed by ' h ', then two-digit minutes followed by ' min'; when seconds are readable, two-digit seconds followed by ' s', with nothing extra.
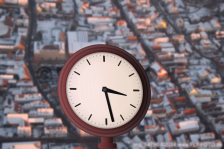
3 h 28 min
